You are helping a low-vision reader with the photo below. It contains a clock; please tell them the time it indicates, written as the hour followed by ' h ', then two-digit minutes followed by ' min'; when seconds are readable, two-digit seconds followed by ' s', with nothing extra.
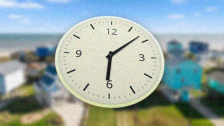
6 h 08 min
